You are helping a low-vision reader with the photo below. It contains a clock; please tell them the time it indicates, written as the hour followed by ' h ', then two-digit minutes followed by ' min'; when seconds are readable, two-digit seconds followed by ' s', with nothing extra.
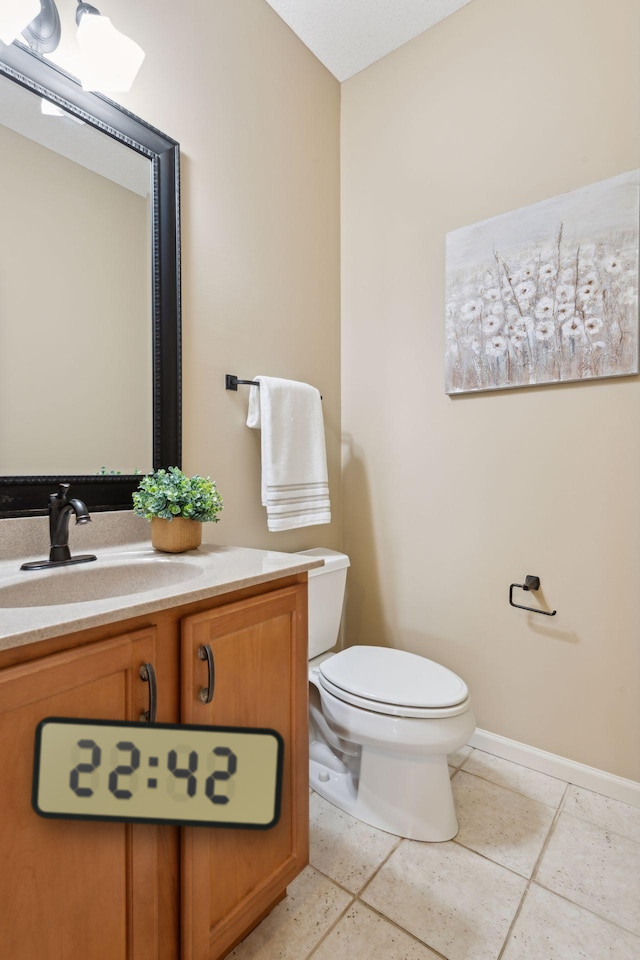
22 h 42 min
